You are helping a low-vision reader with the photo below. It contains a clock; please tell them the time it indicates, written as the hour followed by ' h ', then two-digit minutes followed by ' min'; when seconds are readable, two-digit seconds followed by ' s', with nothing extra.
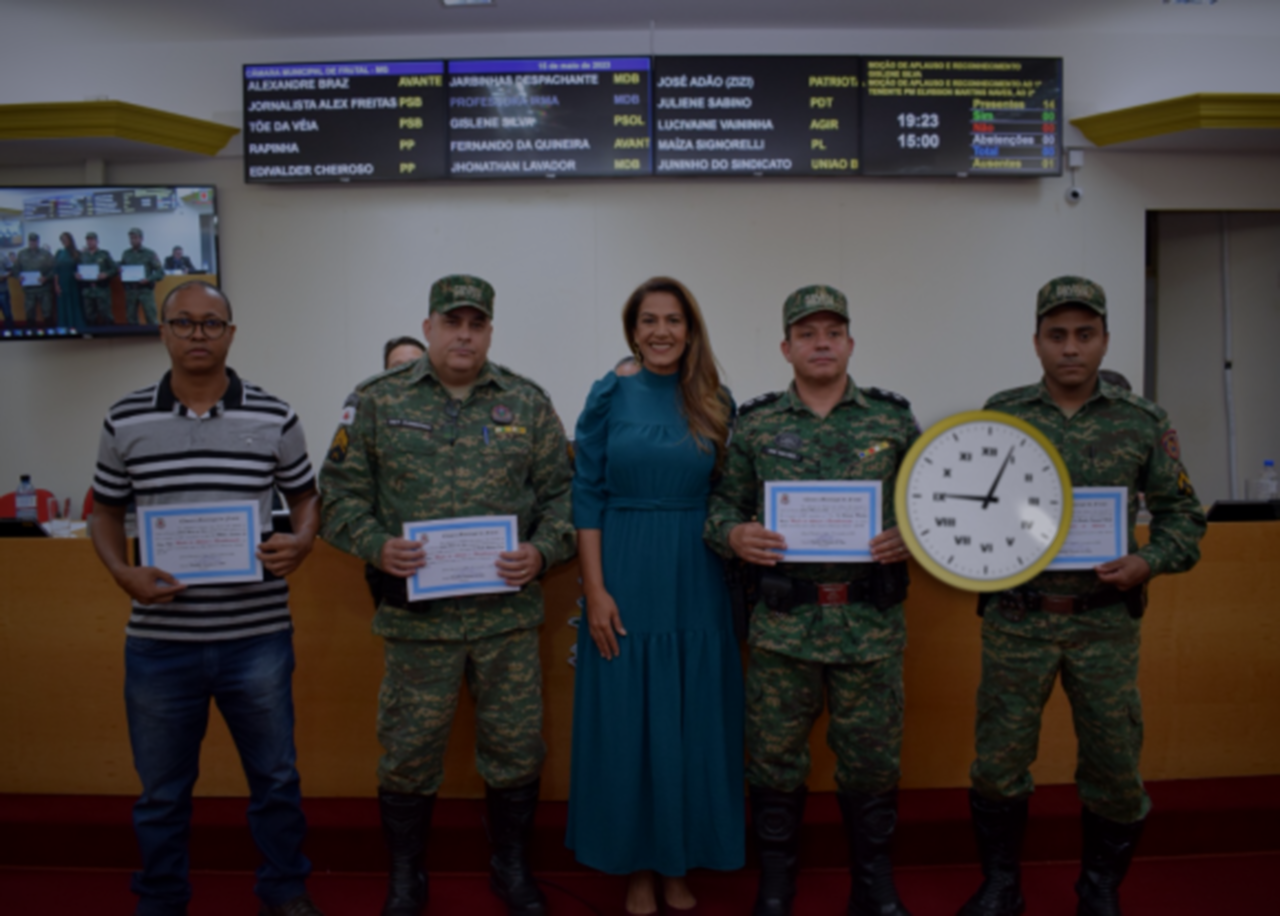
9 h 04 min
